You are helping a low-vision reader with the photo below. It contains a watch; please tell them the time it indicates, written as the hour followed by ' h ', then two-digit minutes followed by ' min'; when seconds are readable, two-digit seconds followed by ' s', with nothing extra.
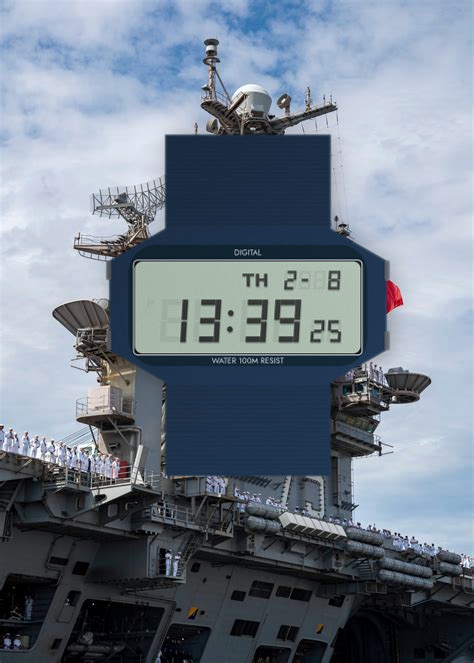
13 h 39 min 25 s
